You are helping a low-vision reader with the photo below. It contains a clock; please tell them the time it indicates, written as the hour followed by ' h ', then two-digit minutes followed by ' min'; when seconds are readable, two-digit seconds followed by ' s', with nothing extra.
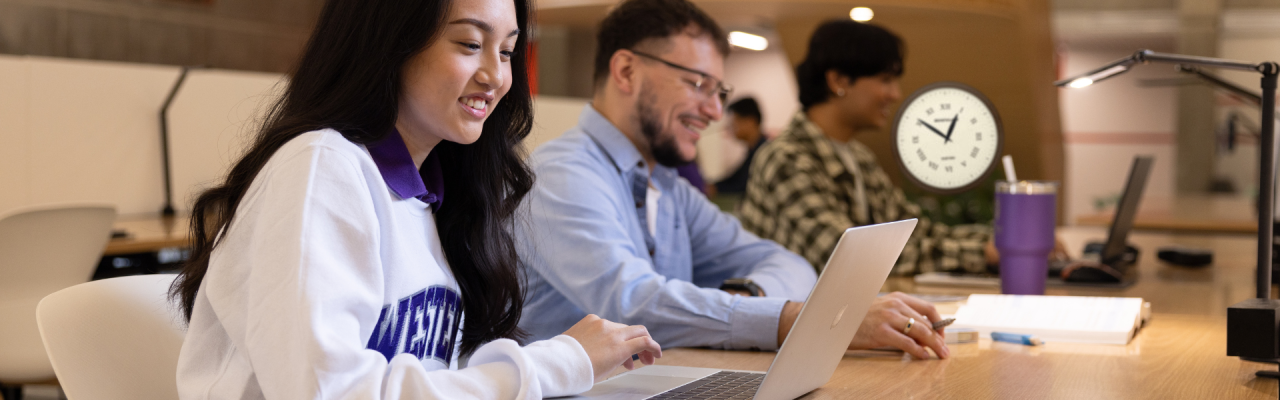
12 h 51 min
